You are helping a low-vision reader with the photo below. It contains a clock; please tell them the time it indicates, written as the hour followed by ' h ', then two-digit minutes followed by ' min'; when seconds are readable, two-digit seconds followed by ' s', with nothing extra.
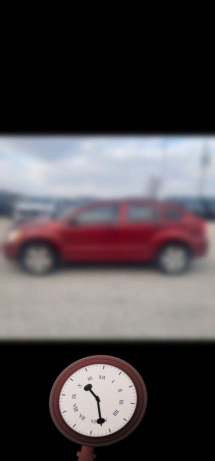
10 h 27 min
